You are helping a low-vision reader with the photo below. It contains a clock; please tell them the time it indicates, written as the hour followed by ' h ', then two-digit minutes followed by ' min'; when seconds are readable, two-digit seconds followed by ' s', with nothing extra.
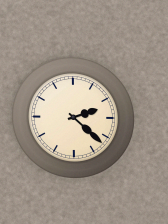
2 h 22 min
